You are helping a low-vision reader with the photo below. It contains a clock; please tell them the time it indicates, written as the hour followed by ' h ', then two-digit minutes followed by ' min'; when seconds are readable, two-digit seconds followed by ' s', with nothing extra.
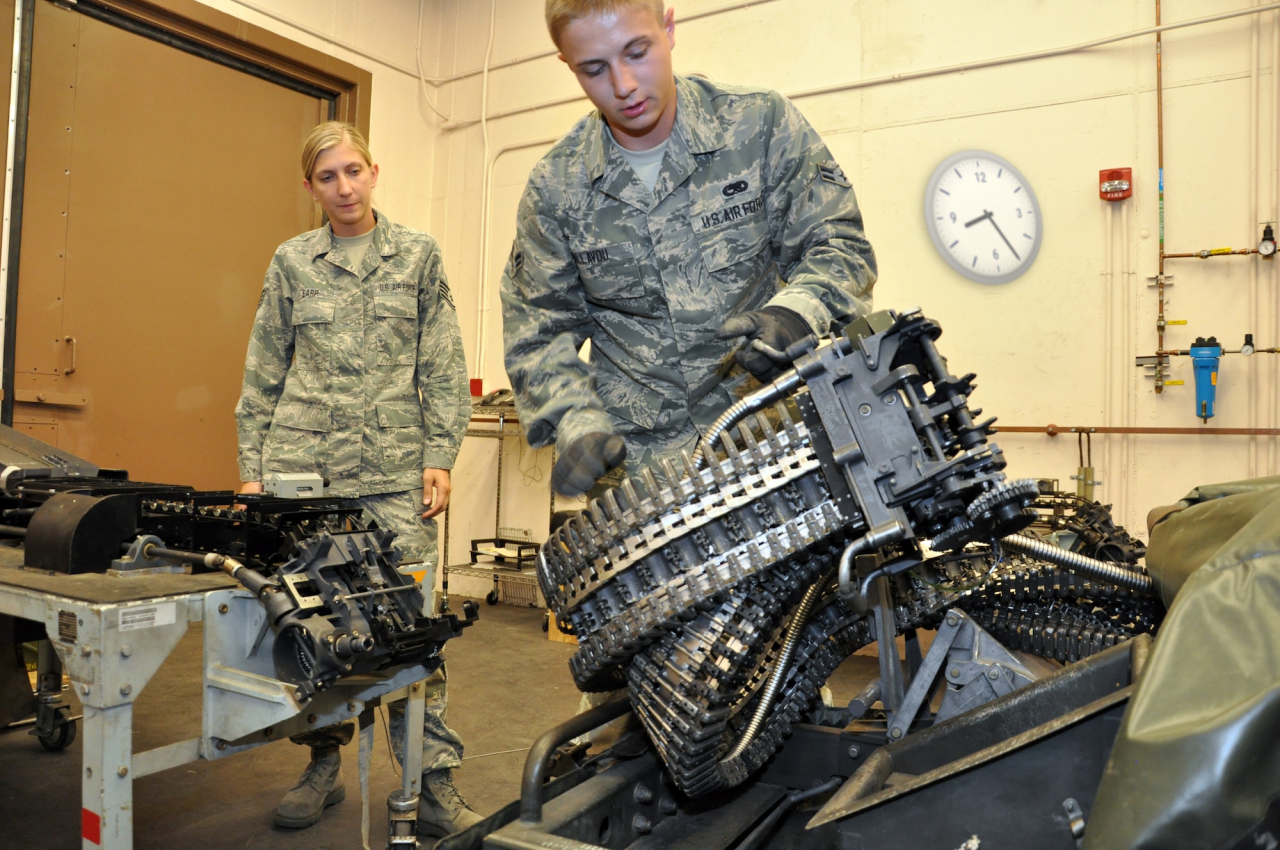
8 h 25 min
